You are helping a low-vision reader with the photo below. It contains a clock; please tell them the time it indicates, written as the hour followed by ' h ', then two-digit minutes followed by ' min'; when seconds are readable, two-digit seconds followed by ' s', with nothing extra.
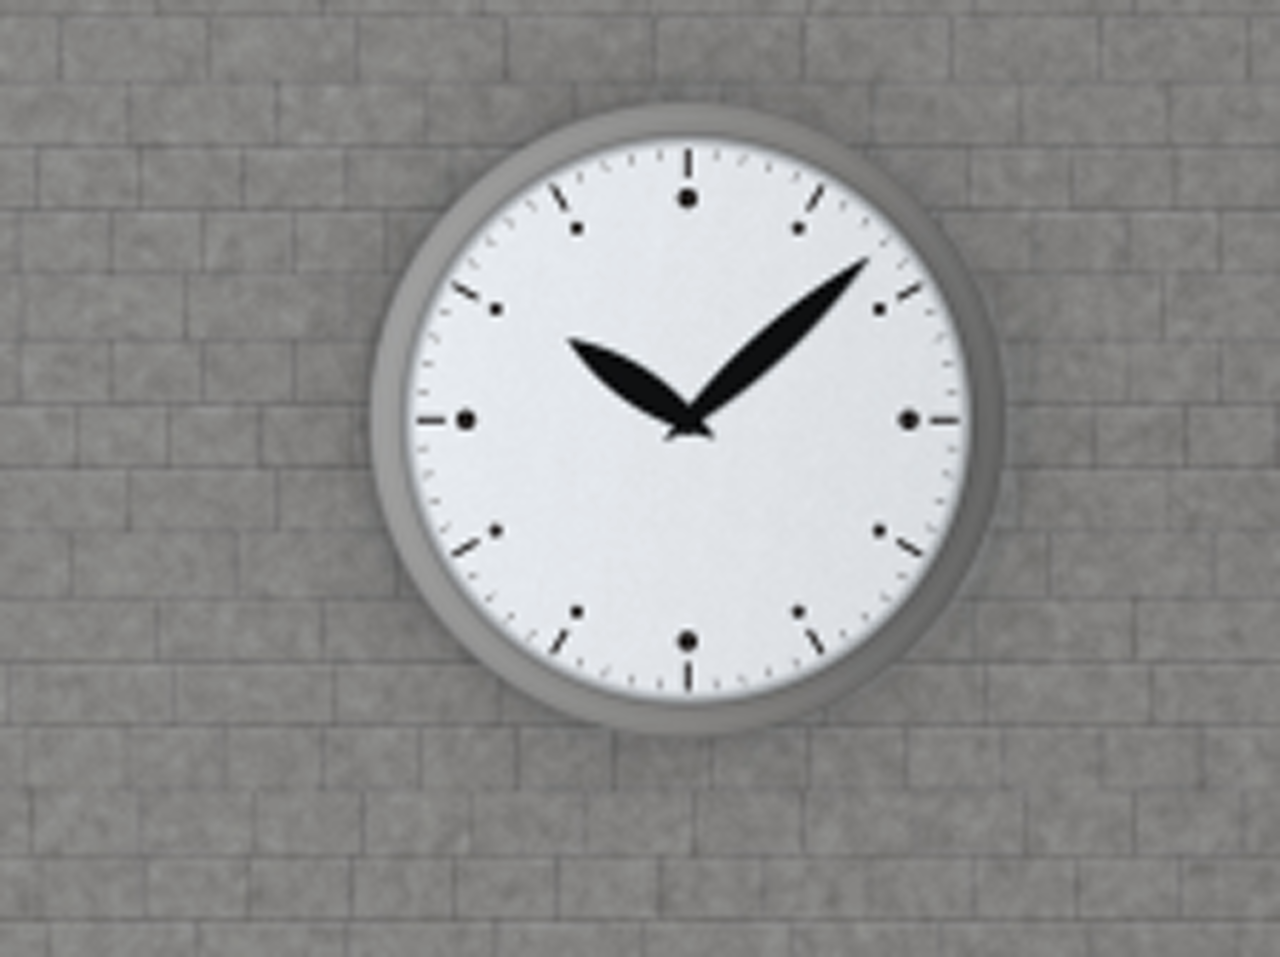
10 h 08 min
